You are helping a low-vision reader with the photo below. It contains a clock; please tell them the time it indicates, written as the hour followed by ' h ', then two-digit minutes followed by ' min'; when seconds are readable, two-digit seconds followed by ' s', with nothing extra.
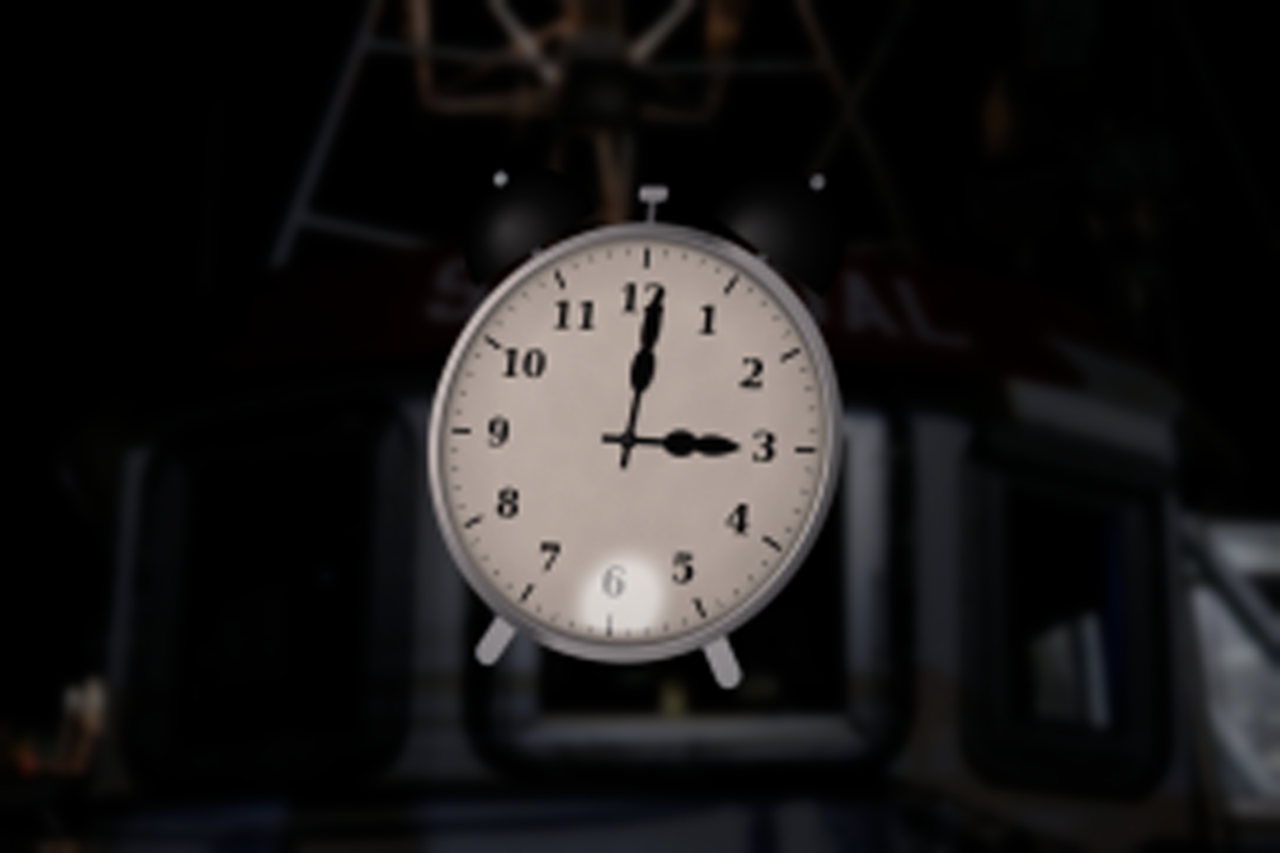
3 h 01 min
